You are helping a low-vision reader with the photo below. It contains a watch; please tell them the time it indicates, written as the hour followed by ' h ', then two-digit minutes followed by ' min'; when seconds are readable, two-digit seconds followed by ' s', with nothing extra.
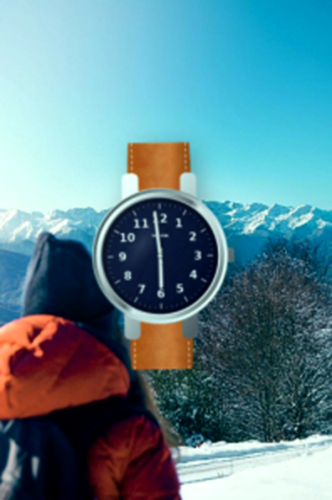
5 h 59 min
